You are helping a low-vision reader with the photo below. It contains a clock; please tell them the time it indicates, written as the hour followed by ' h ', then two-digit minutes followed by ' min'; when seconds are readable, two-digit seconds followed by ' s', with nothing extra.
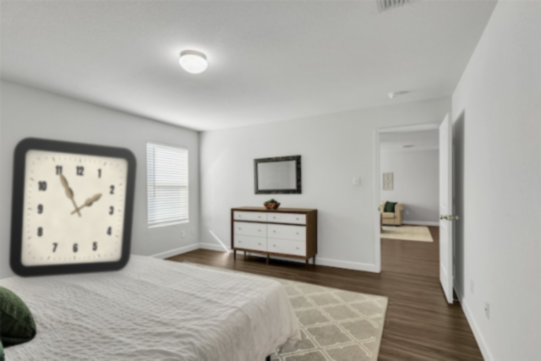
1 h 55 min
